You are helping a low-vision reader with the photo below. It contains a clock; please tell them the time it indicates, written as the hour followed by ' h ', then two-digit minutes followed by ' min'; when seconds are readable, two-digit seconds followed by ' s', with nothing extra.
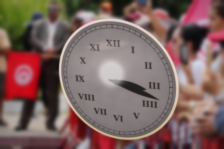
3 h 18 min
